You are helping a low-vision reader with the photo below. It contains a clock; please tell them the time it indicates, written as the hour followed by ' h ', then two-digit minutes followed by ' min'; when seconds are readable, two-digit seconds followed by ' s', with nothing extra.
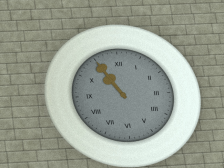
10 h 55 min
